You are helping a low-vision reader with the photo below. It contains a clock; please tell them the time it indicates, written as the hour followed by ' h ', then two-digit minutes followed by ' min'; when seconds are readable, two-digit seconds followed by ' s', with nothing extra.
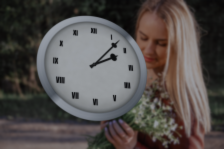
2 h 07 min
